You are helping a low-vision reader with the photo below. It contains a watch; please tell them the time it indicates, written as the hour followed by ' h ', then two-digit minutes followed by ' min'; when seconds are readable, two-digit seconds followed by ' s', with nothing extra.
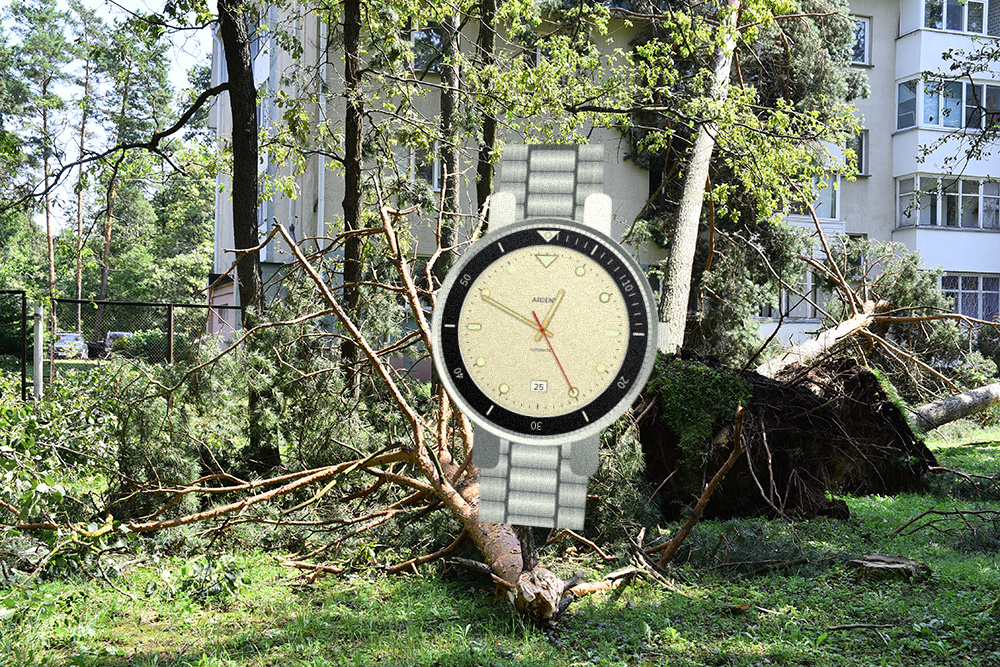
12 h 49 min 25 s
